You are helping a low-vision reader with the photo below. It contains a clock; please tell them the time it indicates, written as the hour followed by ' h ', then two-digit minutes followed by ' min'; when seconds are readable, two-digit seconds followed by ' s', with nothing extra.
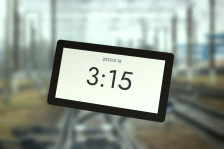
3 h 15 min
